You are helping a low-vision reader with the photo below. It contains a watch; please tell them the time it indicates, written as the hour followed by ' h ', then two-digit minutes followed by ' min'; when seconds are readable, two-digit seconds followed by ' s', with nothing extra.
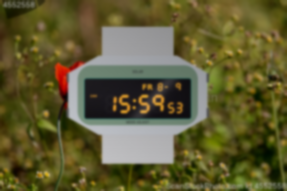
15 h 59 min
